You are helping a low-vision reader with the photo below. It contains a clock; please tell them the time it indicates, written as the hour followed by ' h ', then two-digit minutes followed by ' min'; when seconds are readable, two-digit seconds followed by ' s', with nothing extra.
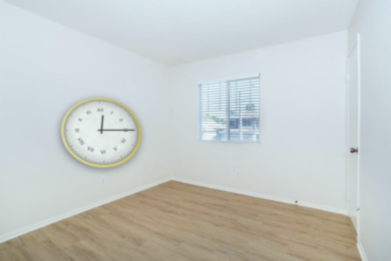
12 h 15 min
